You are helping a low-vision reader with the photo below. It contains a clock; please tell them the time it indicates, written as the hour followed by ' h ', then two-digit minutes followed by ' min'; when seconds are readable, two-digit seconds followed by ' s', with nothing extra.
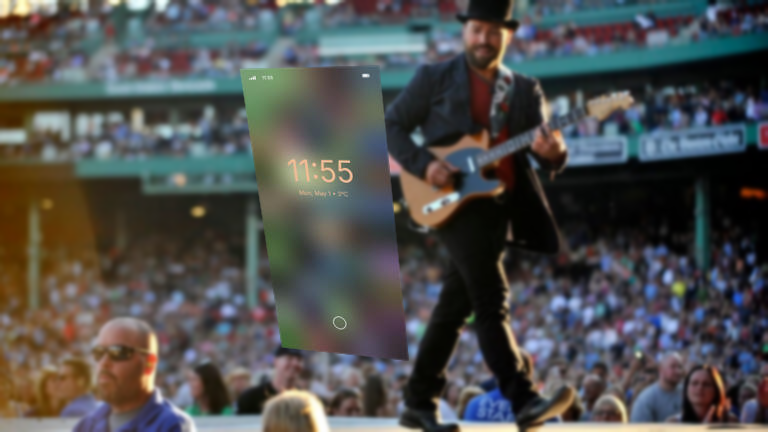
11 h 55 min
